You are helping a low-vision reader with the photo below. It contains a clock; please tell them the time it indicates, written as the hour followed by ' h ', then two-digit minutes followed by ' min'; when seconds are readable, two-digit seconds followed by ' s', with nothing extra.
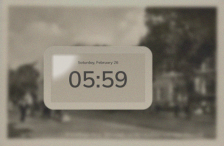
5 h 59 min
